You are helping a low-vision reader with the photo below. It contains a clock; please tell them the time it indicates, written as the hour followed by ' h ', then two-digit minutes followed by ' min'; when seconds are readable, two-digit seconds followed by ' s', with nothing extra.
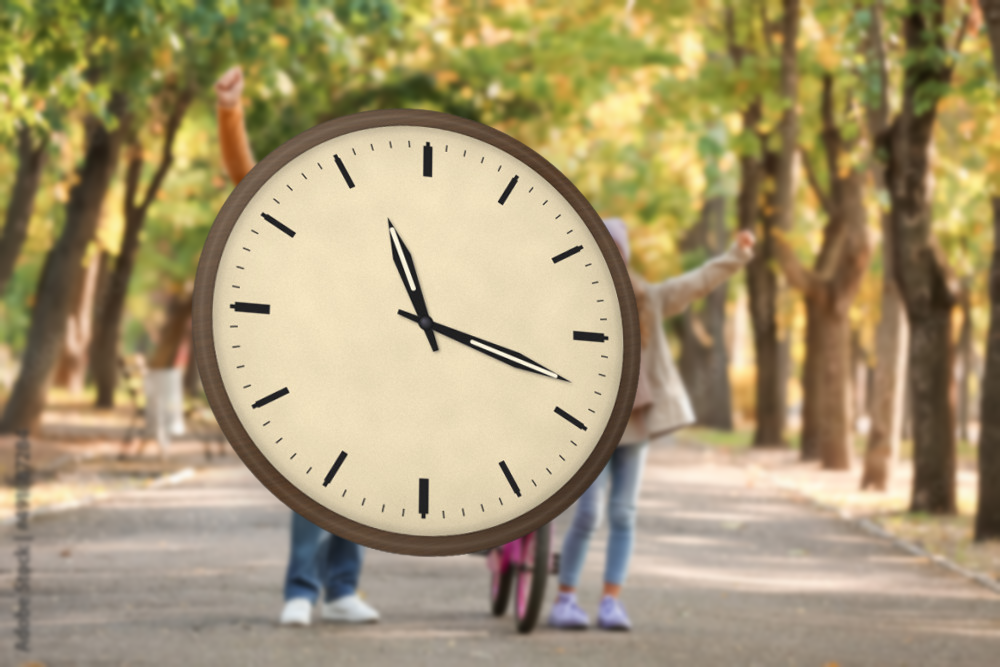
11 h 18 min
